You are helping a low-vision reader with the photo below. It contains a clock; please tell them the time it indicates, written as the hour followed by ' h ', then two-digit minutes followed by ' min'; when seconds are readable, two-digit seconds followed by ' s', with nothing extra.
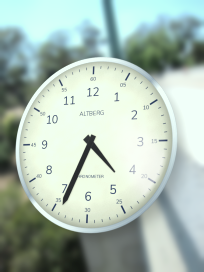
4 h 34 min
